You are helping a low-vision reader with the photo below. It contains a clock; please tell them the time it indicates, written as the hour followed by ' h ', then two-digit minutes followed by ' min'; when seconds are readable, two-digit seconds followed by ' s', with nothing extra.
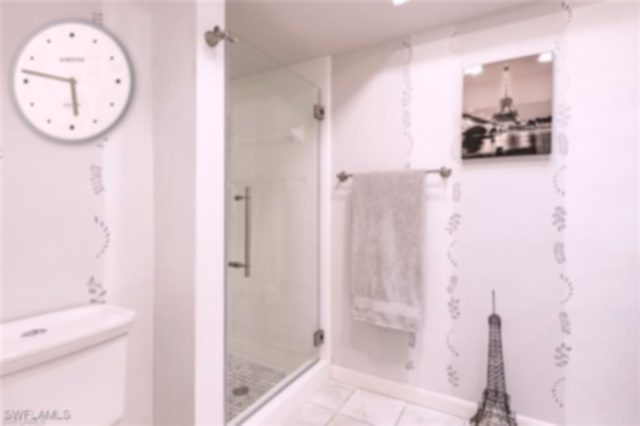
5 h 47 min
